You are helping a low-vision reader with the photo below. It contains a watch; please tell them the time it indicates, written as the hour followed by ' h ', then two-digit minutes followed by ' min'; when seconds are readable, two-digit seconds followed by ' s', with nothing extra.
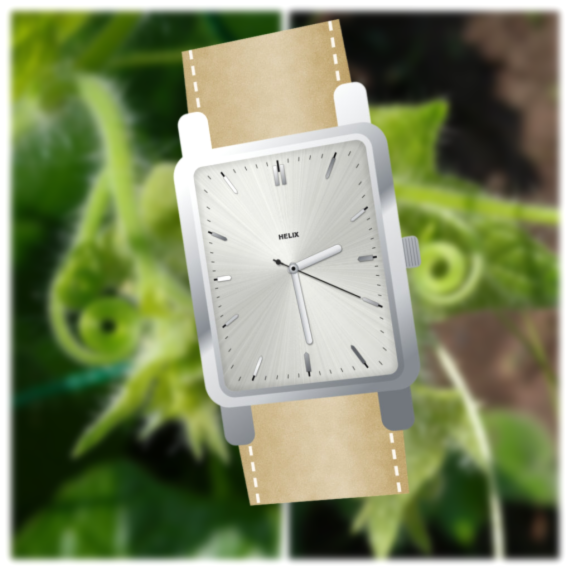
2 h 29 min 20 s
